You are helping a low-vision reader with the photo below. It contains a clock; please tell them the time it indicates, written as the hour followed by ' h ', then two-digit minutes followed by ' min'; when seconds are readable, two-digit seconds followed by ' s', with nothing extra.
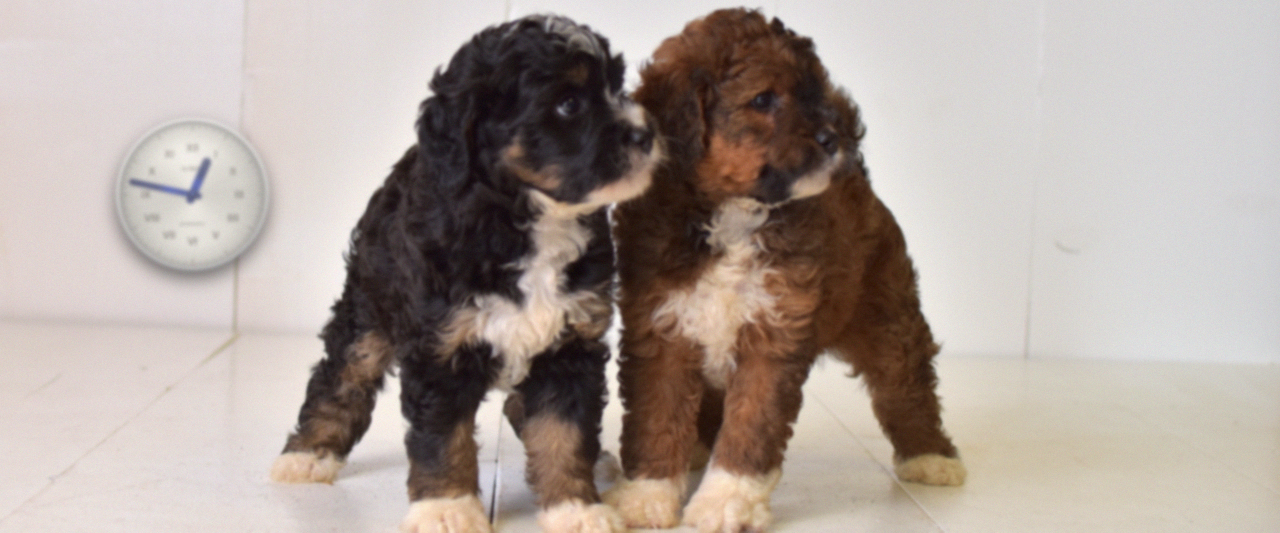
12 h 47 min
